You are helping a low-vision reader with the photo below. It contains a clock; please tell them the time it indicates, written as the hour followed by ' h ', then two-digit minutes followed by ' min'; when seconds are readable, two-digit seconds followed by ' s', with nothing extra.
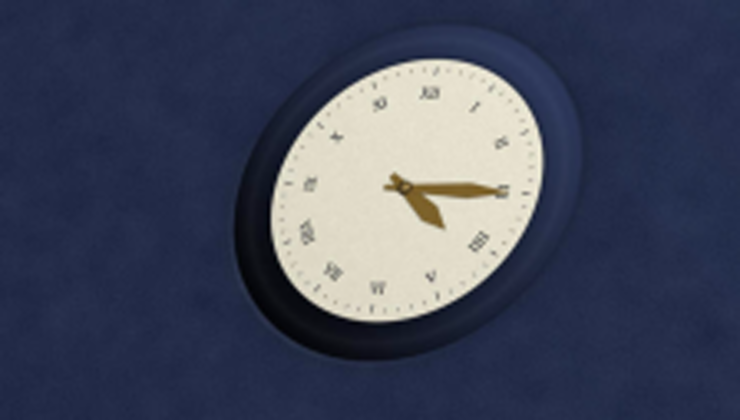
4 h 15 min
